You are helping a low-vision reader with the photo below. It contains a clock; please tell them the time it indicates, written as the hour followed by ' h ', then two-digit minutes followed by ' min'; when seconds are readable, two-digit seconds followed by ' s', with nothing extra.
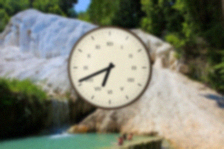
6 h 41 min
